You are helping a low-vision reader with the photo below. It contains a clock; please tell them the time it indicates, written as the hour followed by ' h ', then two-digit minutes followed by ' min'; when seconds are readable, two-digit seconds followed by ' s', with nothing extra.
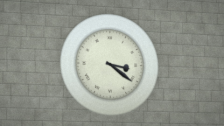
3 h 21 min
